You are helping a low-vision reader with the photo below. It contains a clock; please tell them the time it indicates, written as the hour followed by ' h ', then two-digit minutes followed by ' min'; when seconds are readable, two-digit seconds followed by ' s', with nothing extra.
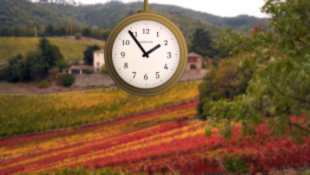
1 h 54 min
